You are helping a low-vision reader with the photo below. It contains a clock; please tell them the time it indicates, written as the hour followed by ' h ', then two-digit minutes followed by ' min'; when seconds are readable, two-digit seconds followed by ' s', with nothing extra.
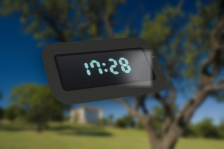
17 h 28 min
